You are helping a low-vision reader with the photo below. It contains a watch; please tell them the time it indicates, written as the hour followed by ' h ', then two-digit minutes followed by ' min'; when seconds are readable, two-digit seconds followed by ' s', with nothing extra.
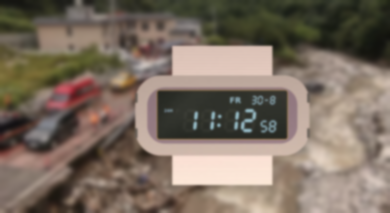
11 h 12 min 58 s
